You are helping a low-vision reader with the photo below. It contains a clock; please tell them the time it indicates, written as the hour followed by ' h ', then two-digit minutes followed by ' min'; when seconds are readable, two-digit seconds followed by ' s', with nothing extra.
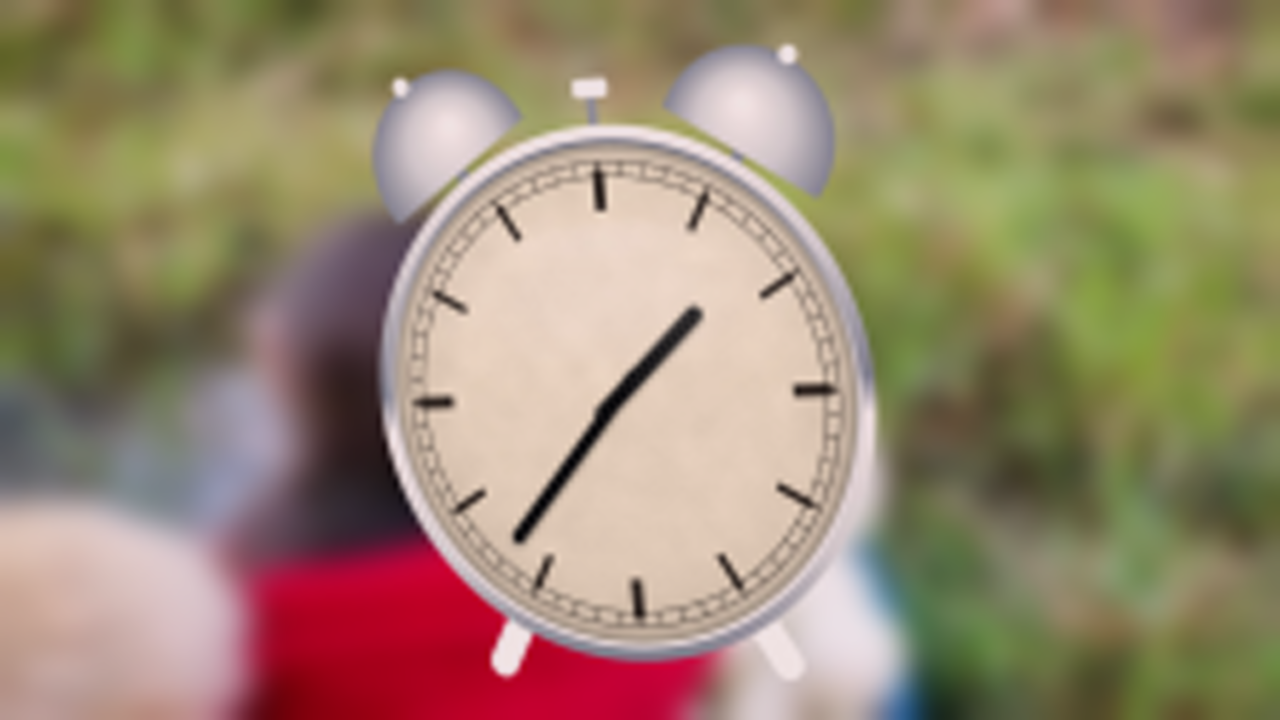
1 h 37 min
